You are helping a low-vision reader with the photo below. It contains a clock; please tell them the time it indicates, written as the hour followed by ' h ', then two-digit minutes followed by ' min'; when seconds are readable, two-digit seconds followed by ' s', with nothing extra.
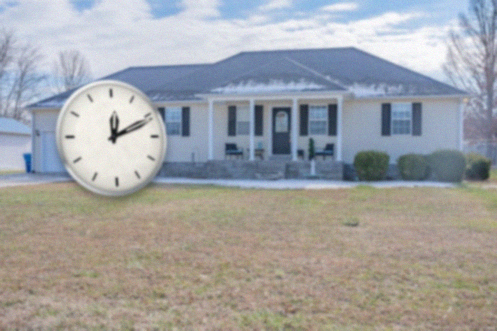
12 h 11 min
